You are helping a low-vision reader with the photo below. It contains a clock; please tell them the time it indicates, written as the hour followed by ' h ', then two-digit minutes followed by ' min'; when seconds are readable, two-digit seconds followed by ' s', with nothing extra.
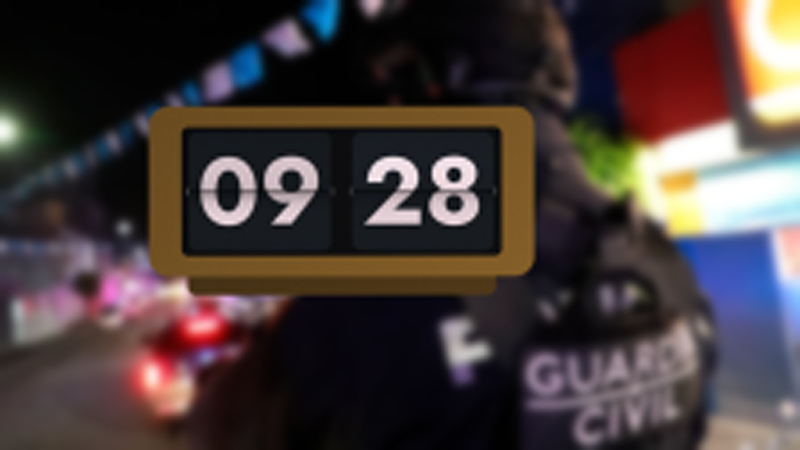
9 h 28 min
